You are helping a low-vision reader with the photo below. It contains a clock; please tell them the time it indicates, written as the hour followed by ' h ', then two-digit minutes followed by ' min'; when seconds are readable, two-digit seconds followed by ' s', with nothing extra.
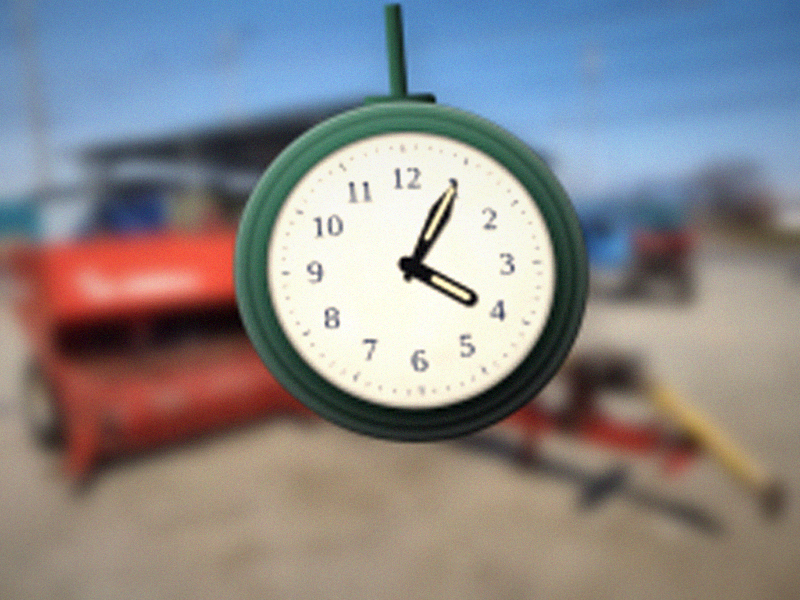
4 h 05 min
